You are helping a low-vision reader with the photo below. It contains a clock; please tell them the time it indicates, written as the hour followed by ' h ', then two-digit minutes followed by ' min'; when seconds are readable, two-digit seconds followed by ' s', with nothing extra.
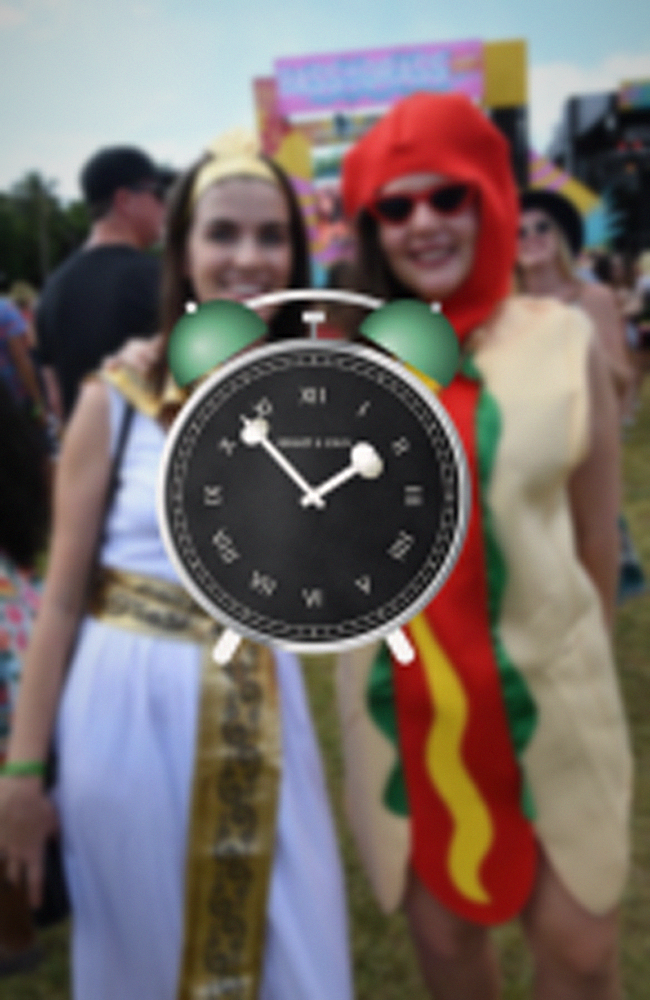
1 h 53 min
